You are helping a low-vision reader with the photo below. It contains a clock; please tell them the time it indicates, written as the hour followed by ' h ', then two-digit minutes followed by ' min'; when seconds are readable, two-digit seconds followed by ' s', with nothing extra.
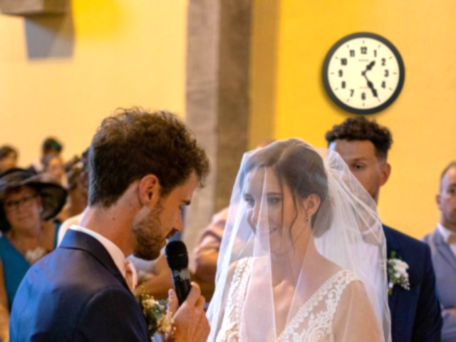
1 h 25 min
